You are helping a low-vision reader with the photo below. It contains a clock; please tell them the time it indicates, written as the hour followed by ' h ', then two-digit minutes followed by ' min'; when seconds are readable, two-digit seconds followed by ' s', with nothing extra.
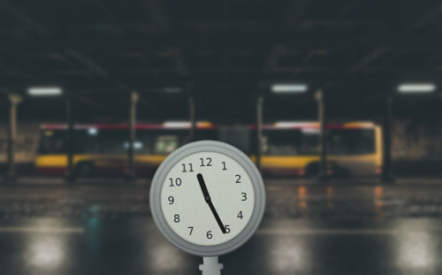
11 h 26 min
